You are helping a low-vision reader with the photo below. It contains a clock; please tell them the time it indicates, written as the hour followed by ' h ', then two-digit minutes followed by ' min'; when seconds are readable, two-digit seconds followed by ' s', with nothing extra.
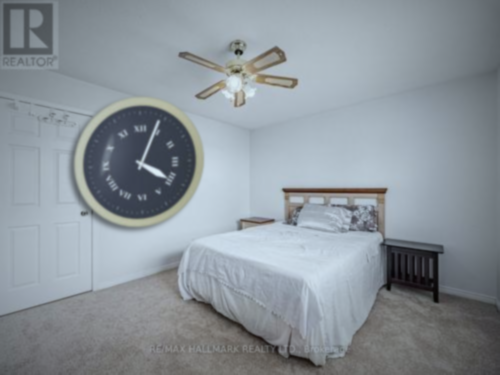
4 h 04 min
